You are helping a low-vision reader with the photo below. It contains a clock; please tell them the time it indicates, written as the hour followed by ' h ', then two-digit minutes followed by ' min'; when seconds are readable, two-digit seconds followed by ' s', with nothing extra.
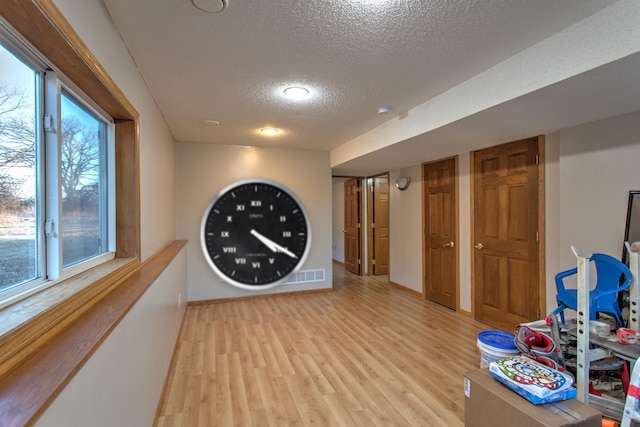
4 h 20 min
